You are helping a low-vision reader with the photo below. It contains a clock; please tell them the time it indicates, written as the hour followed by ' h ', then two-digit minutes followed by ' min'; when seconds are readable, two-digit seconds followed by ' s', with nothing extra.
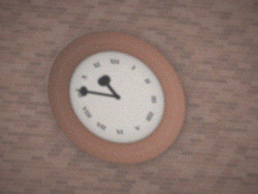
10 h 46 min
